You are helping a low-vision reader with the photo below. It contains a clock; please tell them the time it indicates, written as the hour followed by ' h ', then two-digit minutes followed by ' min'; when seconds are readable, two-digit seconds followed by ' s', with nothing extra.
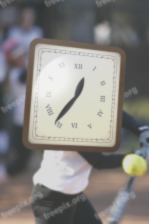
12 h 36 min
